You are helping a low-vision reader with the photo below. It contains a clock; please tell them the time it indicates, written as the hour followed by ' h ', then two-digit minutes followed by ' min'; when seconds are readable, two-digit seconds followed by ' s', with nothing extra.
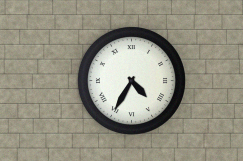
4 h 35 min
